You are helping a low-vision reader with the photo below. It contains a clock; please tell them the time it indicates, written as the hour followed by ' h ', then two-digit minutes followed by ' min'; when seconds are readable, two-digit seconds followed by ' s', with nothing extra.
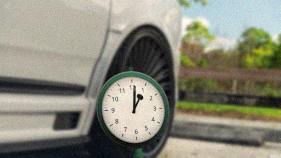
1 h 01 min
